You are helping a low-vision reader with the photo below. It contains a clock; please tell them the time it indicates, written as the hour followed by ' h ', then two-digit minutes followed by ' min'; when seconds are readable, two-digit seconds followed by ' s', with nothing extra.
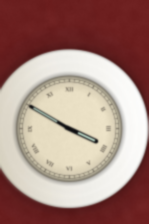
3 h 50 min
